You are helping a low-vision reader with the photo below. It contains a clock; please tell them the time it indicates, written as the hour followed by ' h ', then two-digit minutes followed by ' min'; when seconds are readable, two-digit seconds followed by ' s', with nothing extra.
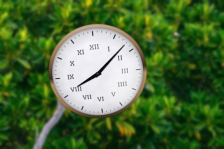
8 h 08 min
